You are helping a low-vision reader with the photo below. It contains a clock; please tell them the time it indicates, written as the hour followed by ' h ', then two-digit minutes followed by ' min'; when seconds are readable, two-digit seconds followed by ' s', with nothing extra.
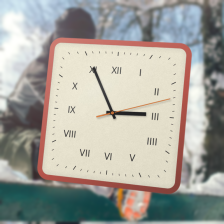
2 h 55 min 12 s
